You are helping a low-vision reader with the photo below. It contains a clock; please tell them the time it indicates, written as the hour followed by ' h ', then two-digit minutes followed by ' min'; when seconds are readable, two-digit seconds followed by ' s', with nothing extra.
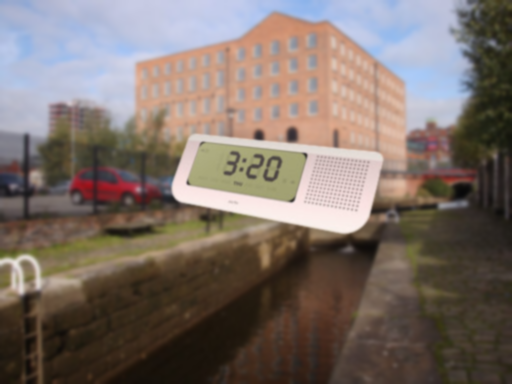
3 h 20 min
